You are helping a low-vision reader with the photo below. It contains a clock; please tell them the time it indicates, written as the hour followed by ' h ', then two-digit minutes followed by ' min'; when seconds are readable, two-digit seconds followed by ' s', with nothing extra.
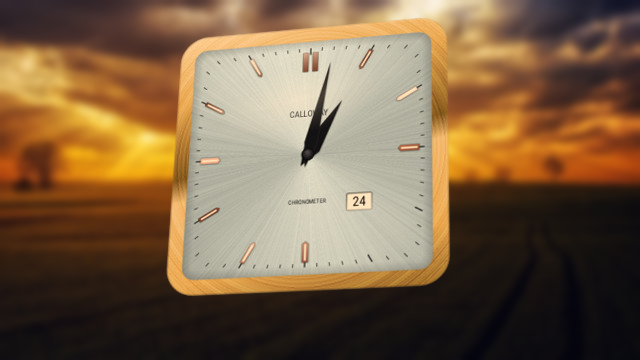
1 h 02 min
